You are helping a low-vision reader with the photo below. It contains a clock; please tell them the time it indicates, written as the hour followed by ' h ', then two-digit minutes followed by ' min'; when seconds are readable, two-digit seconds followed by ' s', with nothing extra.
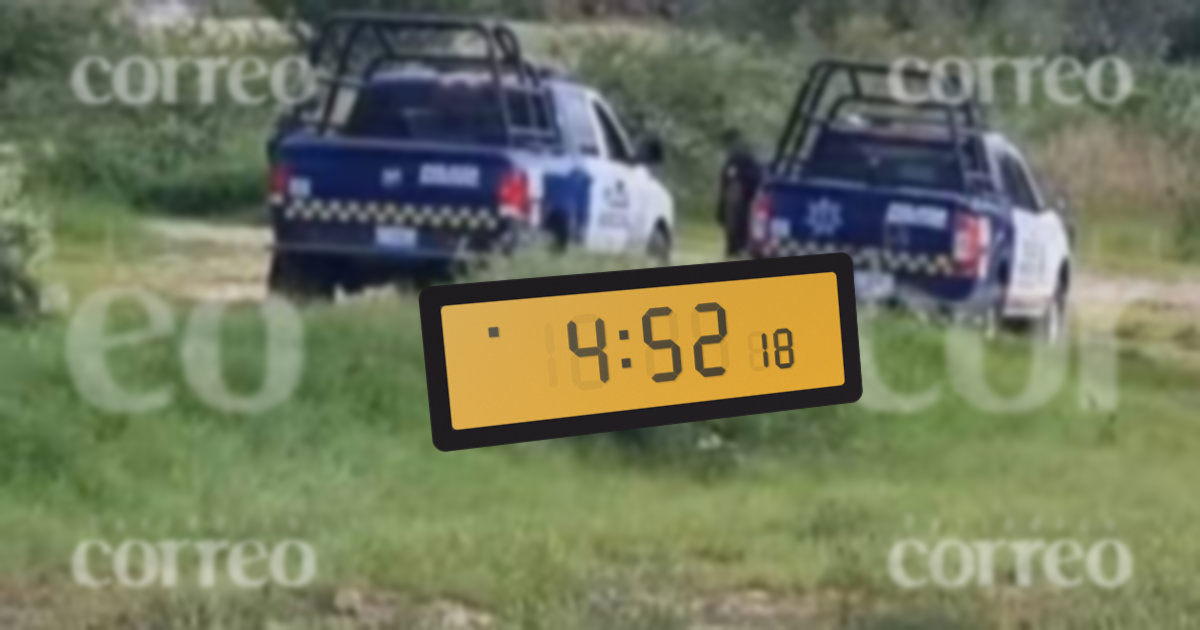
4 h 52 min 18 s
